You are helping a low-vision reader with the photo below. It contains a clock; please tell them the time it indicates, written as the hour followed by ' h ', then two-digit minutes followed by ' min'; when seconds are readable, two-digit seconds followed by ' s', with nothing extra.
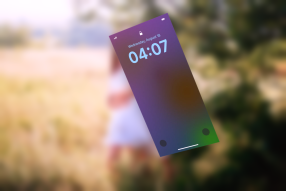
4 h 07 min
